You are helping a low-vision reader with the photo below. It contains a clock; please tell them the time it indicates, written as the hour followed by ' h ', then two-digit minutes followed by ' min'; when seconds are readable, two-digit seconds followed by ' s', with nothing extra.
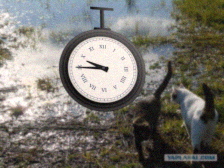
9 h 45 min
